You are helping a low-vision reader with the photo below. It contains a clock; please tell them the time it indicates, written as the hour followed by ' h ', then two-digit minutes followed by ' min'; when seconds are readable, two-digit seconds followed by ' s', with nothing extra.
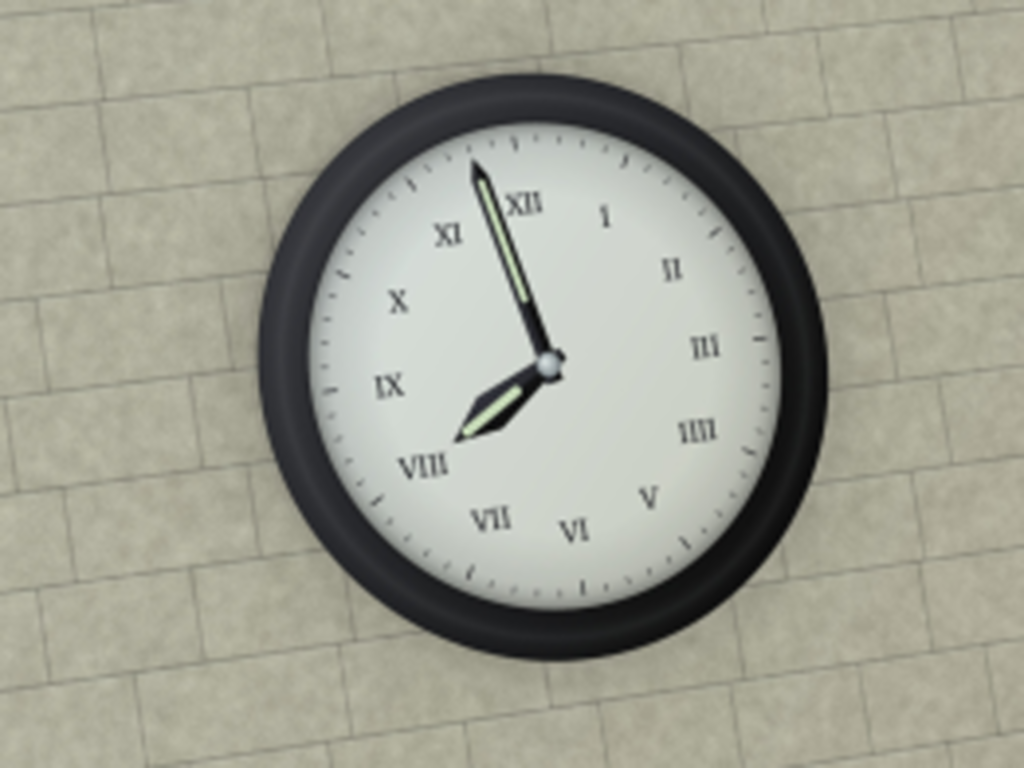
7 h 58 min
